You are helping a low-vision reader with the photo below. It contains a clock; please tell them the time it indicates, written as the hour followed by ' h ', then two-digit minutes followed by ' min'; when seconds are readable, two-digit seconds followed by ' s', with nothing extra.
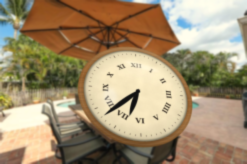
6 h 38 min
